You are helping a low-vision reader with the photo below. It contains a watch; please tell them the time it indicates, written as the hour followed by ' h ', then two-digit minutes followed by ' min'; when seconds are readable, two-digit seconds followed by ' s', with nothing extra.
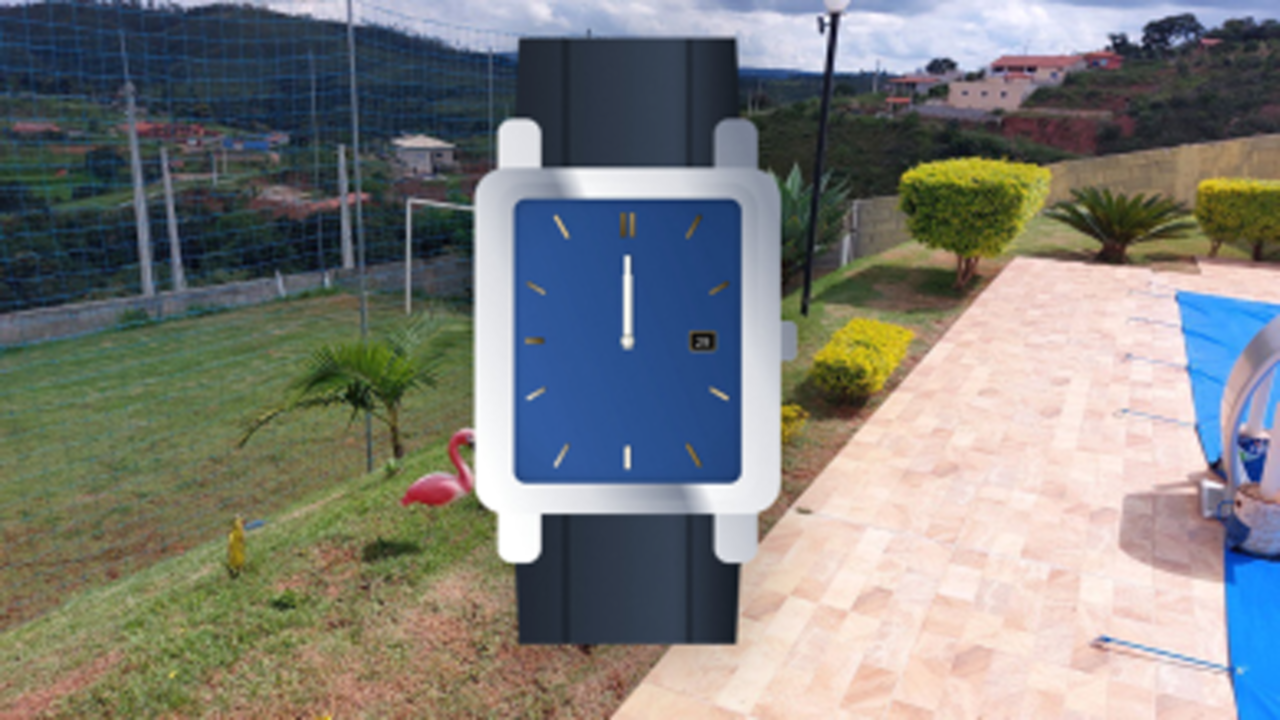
12 h 00 min
